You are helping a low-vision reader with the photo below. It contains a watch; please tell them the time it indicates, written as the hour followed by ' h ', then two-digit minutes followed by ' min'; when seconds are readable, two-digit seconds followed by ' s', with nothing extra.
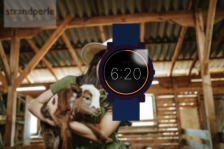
6 h 20 min
